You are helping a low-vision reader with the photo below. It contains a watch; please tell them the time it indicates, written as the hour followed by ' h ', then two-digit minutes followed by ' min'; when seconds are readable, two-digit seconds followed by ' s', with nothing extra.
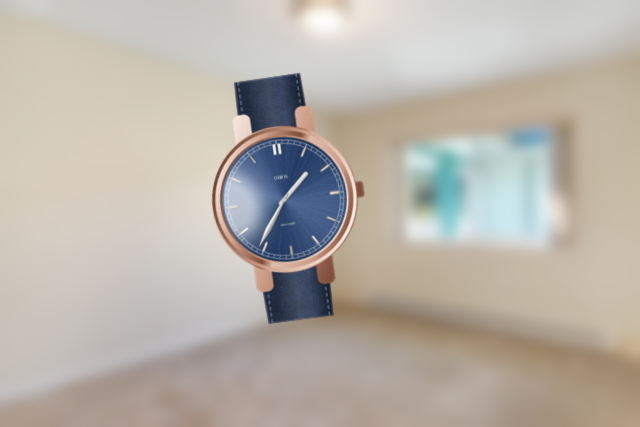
1 h 36 min
